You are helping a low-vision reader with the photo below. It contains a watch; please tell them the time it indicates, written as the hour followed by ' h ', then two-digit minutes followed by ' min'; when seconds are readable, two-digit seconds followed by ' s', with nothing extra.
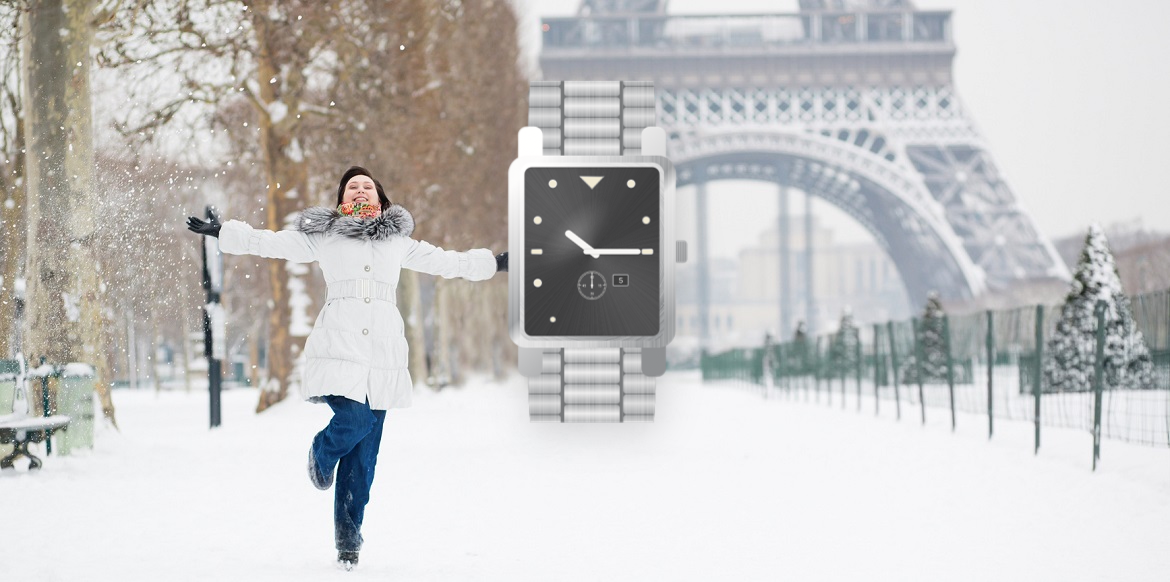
10 h 15 min
